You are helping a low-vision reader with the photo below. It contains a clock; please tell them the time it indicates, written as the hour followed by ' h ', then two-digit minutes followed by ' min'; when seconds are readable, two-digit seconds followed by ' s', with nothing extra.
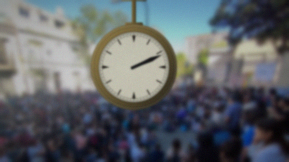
2 h 11 min
